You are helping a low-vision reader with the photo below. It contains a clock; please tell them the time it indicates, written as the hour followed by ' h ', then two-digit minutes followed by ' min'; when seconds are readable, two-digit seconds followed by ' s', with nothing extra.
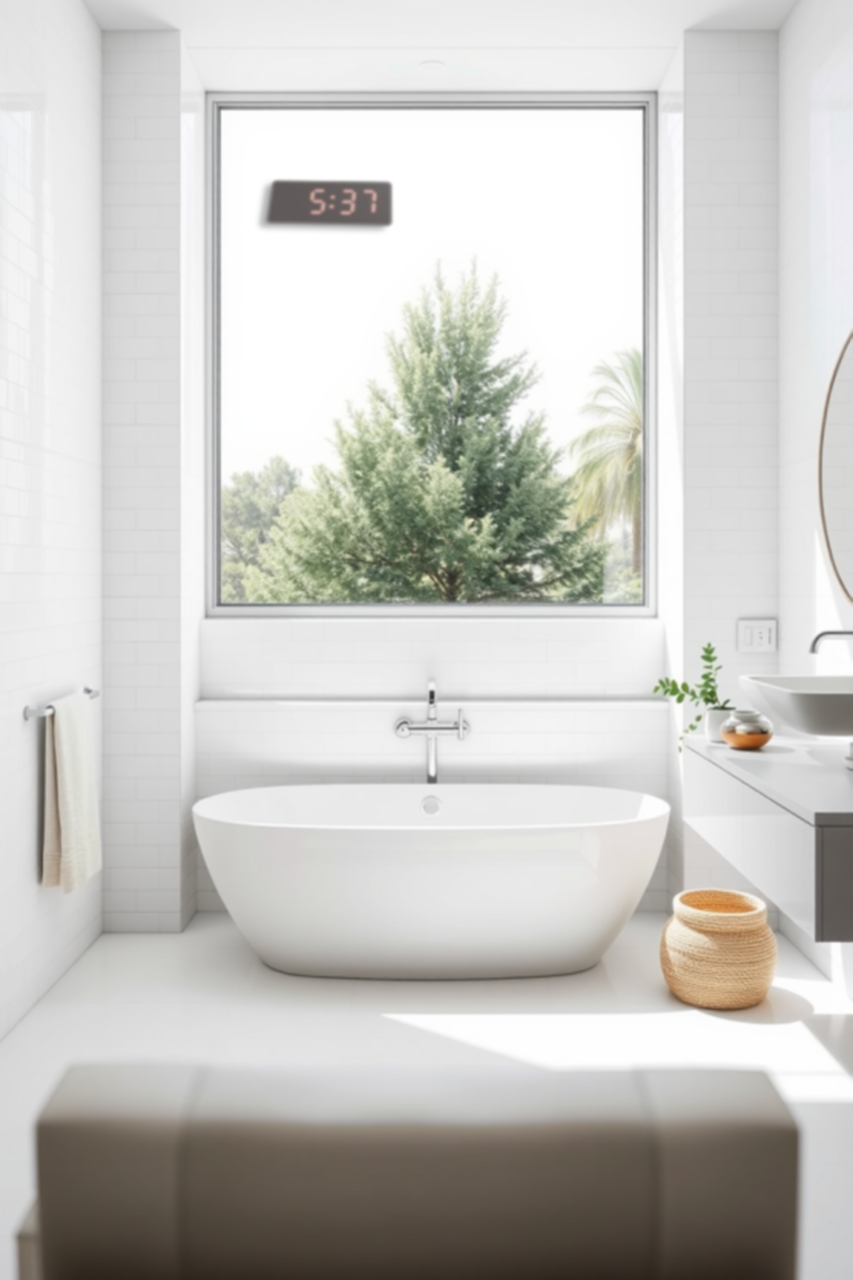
5 h 37 min
